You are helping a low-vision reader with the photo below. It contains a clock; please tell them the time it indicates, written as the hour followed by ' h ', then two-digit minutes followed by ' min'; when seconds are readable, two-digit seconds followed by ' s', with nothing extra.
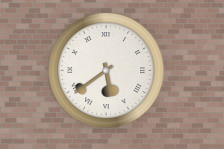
5 h 39 min
